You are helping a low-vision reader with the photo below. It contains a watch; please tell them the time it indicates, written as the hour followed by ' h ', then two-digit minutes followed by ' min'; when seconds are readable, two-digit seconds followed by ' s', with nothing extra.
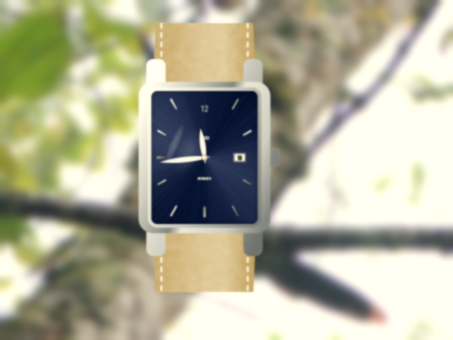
11 h 44 min
